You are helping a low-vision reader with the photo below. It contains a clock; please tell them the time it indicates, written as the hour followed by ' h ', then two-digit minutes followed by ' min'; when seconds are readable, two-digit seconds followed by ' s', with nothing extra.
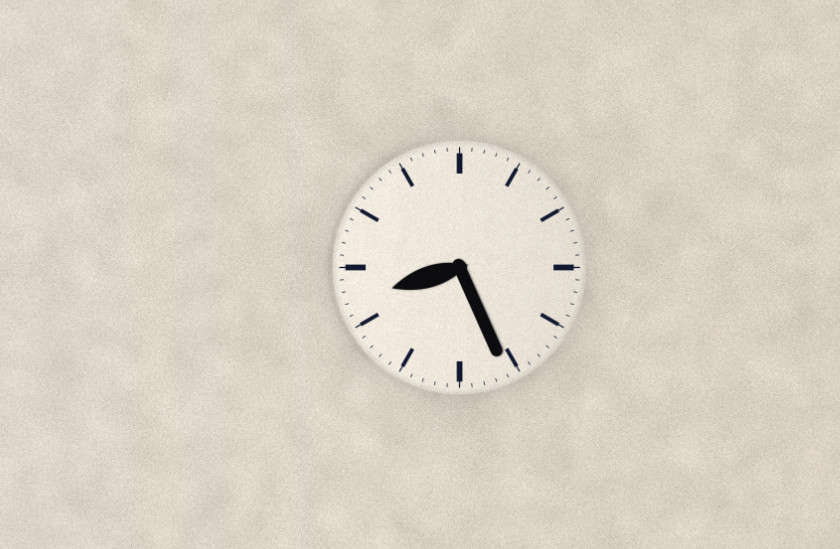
8 h 26 min
